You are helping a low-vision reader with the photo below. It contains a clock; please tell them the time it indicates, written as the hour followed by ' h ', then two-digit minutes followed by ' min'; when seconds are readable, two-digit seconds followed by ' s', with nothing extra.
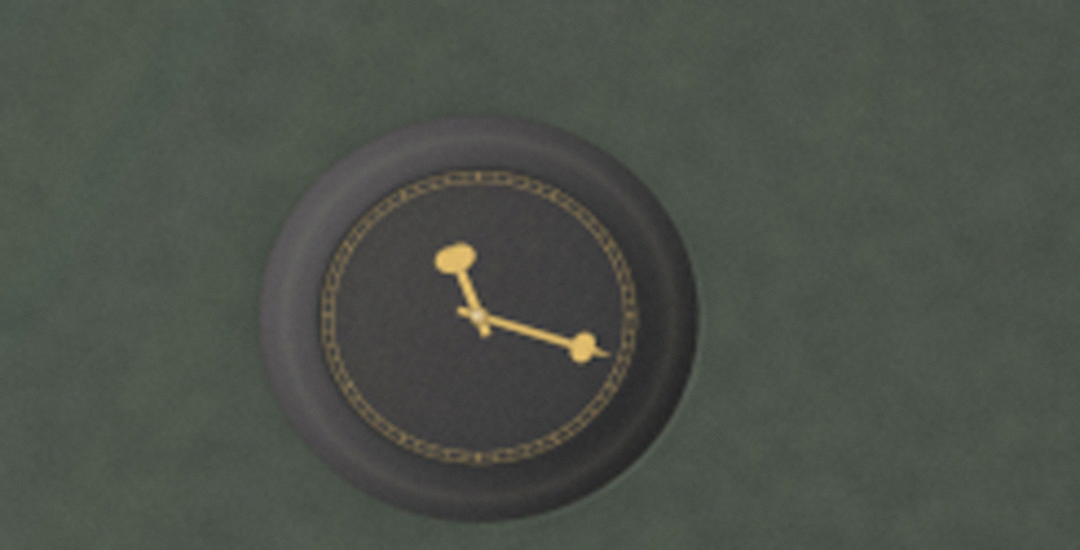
11 h 18 min
